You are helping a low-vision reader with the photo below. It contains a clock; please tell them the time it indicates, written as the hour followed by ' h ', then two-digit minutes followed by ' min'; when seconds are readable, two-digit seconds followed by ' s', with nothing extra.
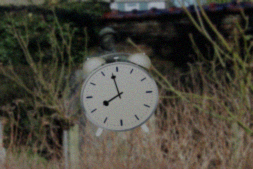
7 h 58 min
